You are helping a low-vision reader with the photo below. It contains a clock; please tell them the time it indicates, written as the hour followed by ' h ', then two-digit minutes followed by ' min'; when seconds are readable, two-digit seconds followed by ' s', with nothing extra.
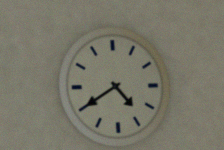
4 h 40 min
